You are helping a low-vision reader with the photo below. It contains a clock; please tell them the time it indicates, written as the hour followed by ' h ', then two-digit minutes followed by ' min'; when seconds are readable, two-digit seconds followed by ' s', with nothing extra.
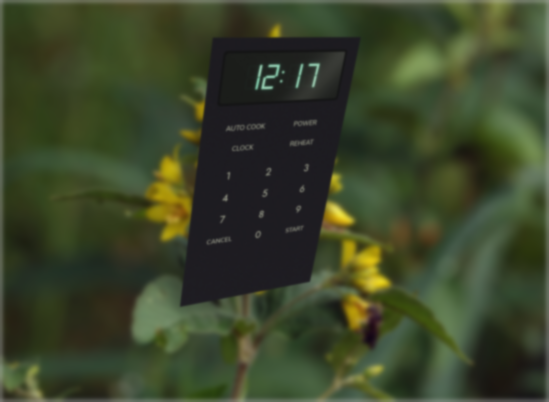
12 h 17 min
